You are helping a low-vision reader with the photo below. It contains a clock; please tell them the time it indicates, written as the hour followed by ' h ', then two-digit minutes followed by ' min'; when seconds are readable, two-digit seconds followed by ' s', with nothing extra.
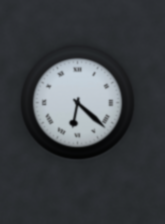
6 h 22 min
